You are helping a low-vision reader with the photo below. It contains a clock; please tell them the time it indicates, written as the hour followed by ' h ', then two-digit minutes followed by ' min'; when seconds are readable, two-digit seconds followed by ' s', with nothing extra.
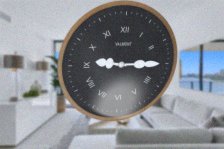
9 h 15 min
